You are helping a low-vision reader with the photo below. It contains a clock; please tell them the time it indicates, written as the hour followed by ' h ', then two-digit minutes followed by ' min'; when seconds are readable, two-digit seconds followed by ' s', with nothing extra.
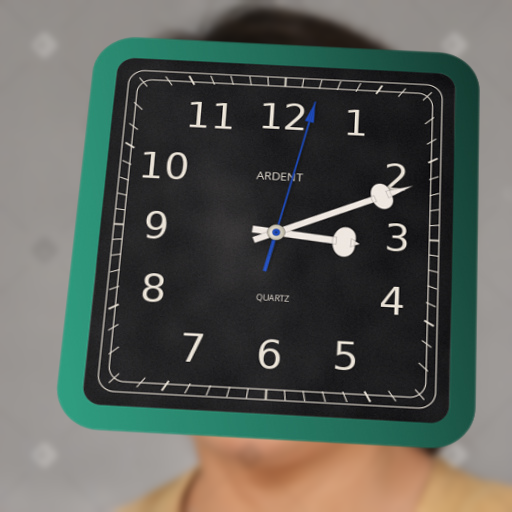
3 h 11 min 02 s
